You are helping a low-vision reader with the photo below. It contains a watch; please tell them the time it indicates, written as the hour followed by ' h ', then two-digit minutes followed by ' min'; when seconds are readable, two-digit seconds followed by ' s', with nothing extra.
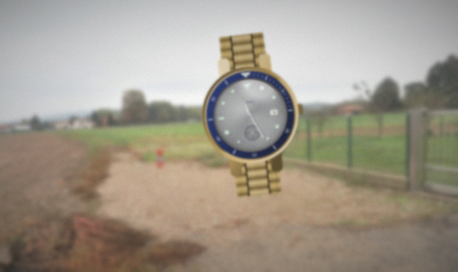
11 h 26 min
